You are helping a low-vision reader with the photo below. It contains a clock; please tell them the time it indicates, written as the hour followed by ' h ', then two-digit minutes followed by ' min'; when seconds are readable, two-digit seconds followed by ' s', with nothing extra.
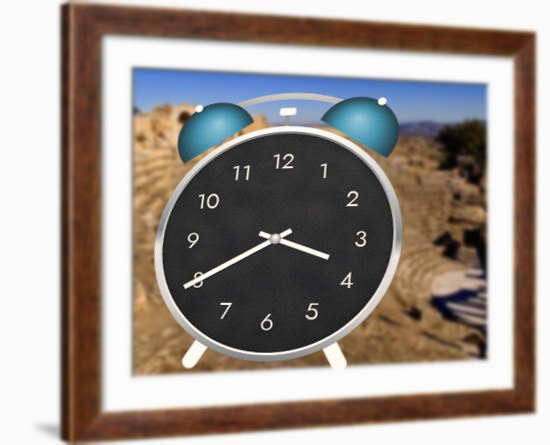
3 h 40 min
